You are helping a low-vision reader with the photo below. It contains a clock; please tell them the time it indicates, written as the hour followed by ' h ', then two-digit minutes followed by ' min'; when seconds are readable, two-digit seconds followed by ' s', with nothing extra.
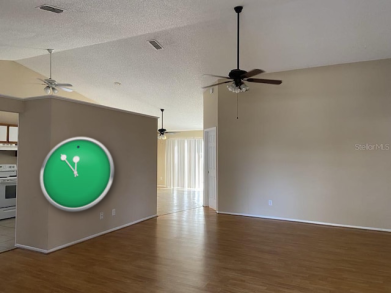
11 h 53 min
